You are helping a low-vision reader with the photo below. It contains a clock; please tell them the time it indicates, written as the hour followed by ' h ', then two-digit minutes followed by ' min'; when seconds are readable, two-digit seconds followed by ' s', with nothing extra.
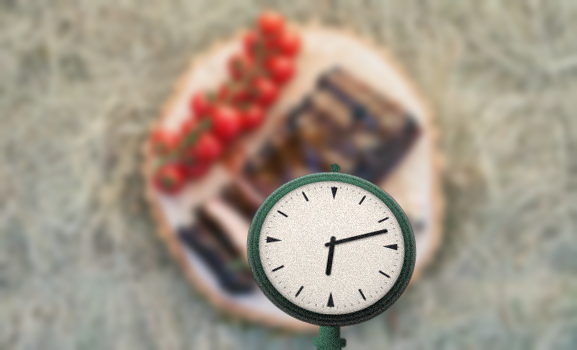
6 h 12 min
